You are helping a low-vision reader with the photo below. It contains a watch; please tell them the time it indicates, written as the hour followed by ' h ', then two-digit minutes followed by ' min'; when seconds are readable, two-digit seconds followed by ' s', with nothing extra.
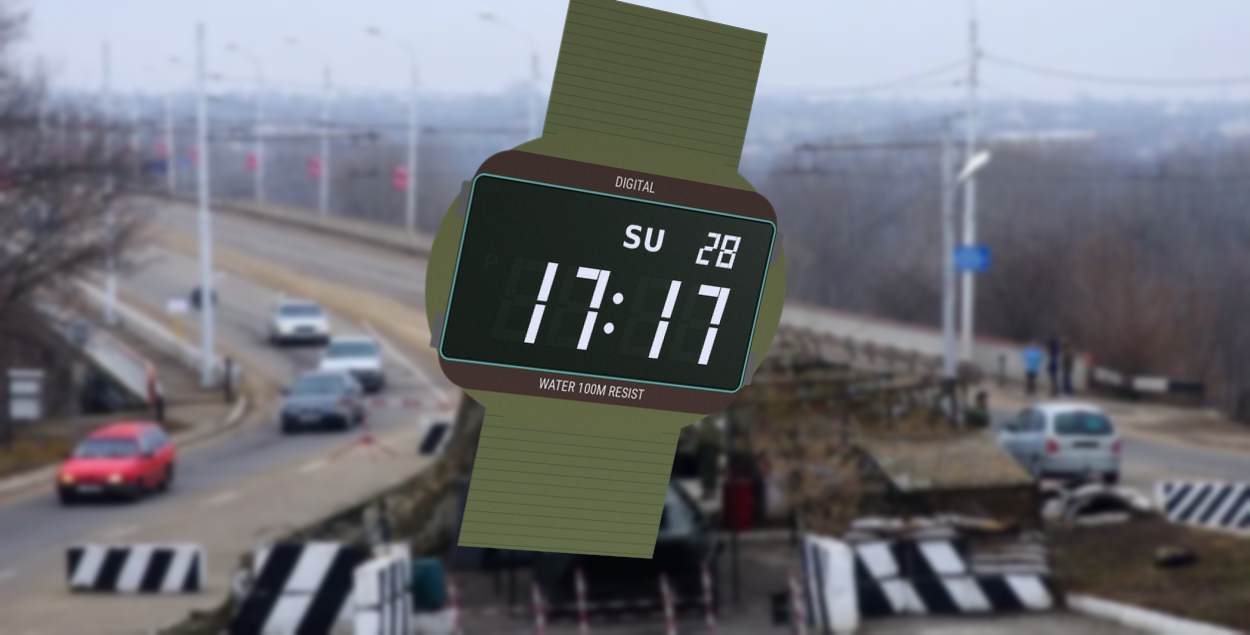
17 h 17 min
